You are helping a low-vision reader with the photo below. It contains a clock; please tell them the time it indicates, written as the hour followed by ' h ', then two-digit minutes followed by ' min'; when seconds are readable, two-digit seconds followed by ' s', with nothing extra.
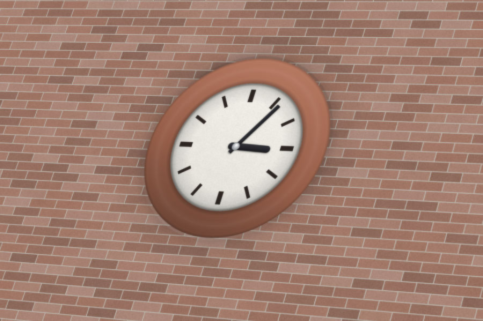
3 h 06 min
